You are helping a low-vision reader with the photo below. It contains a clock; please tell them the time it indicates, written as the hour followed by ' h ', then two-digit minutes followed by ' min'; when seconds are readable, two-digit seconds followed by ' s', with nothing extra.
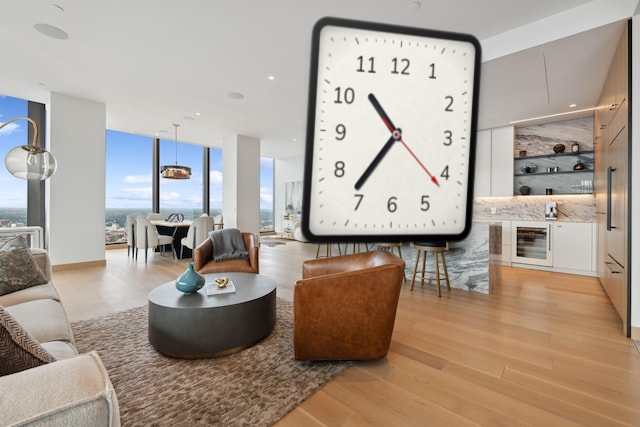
10 h 36 min 22 s
